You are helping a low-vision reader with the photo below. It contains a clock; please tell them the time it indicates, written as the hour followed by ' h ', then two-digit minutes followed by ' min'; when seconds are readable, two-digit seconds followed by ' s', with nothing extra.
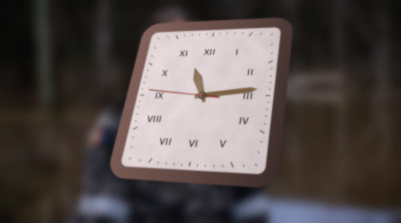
11 h 13 min 46 s
